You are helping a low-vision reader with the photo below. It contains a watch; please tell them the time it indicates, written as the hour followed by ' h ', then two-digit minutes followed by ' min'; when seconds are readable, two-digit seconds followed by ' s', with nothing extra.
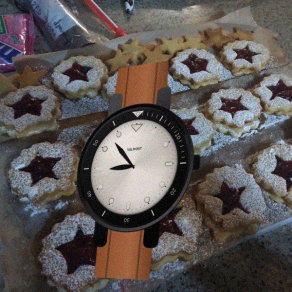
8 h 53 min
